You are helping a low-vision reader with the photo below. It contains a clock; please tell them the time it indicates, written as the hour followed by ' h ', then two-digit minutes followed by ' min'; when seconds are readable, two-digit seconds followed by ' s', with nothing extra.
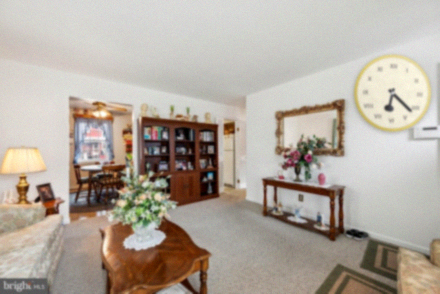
6 h 22 min
